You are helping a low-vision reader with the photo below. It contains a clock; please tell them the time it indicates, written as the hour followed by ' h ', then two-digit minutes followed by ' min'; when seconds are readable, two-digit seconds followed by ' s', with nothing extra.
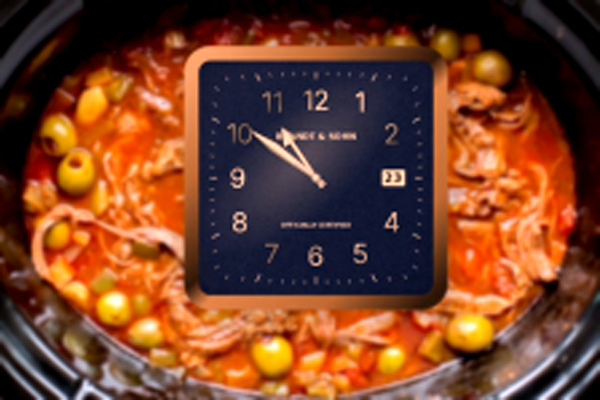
10 h 51 min
